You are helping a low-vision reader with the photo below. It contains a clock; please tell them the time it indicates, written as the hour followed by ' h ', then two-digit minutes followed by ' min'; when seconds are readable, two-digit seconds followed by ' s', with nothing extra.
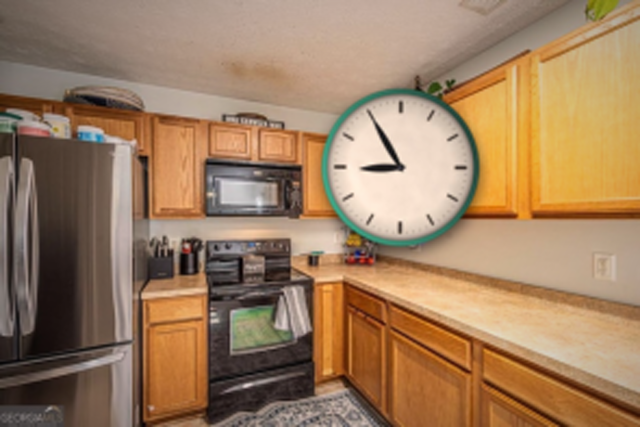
8 h 55 min
